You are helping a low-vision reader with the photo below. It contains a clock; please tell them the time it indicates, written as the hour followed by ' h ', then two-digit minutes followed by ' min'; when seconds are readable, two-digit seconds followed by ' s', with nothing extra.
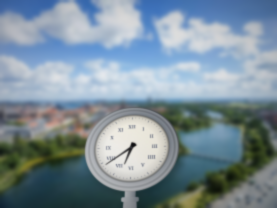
6 h 39 min
